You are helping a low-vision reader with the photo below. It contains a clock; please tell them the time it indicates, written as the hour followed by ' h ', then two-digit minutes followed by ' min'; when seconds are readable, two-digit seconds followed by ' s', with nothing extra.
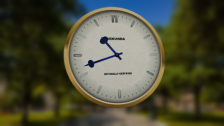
10 h 42 min
